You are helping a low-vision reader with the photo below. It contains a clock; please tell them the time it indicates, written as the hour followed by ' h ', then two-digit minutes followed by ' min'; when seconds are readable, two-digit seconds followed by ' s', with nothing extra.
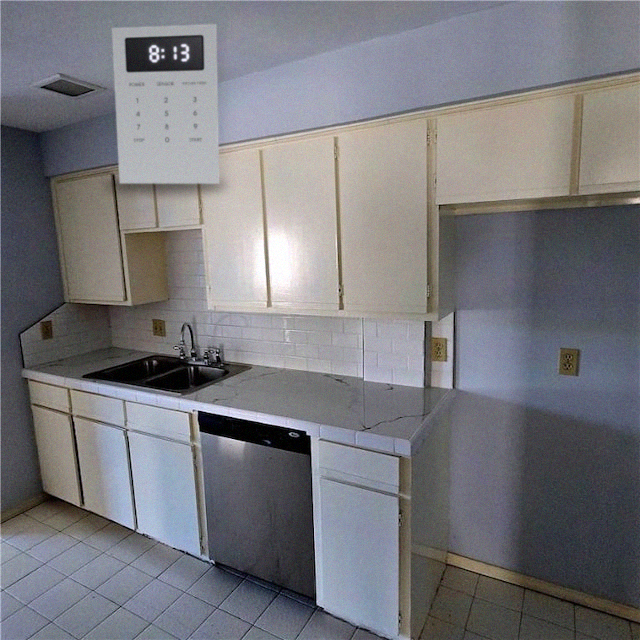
8 h 13 min
